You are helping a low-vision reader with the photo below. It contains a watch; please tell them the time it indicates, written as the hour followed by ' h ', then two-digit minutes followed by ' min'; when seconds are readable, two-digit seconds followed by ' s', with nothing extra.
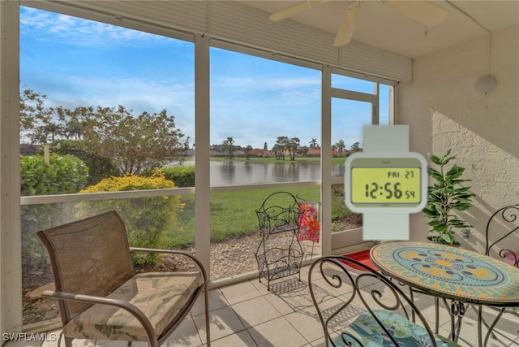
12 h 56 min
